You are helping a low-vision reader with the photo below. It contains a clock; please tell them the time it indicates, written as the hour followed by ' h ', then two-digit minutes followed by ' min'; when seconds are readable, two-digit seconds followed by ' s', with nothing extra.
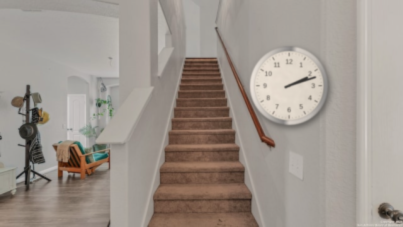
2 h 12 min
